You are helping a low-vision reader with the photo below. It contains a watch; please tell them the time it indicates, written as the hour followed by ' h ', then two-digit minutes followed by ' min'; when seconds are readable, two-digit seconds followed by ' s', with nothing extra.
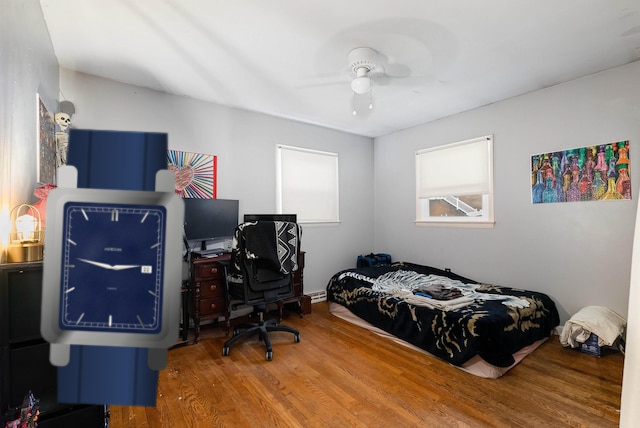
2 h 47 min
